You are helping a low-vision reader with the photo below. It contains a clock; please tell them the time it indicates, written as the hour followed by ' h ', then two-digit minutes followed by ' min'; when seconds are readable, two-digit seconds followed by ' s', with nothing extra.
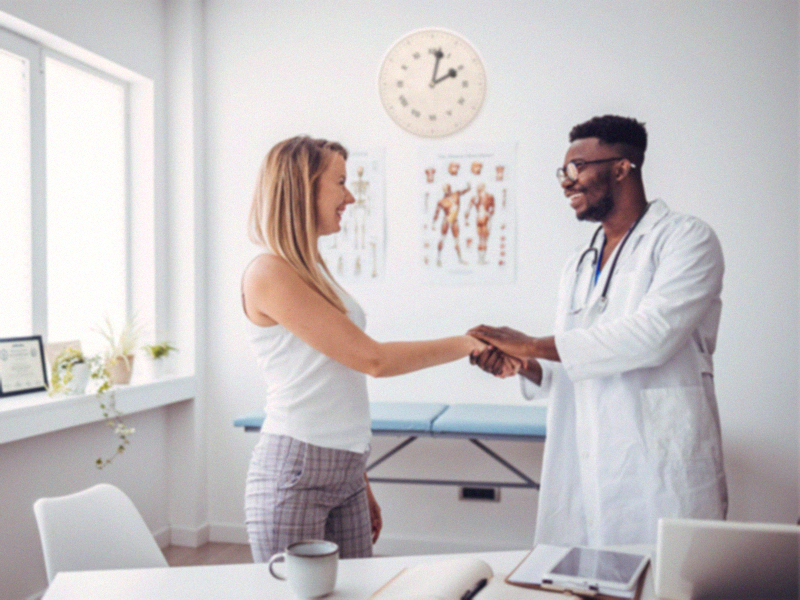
2 h 02 min
